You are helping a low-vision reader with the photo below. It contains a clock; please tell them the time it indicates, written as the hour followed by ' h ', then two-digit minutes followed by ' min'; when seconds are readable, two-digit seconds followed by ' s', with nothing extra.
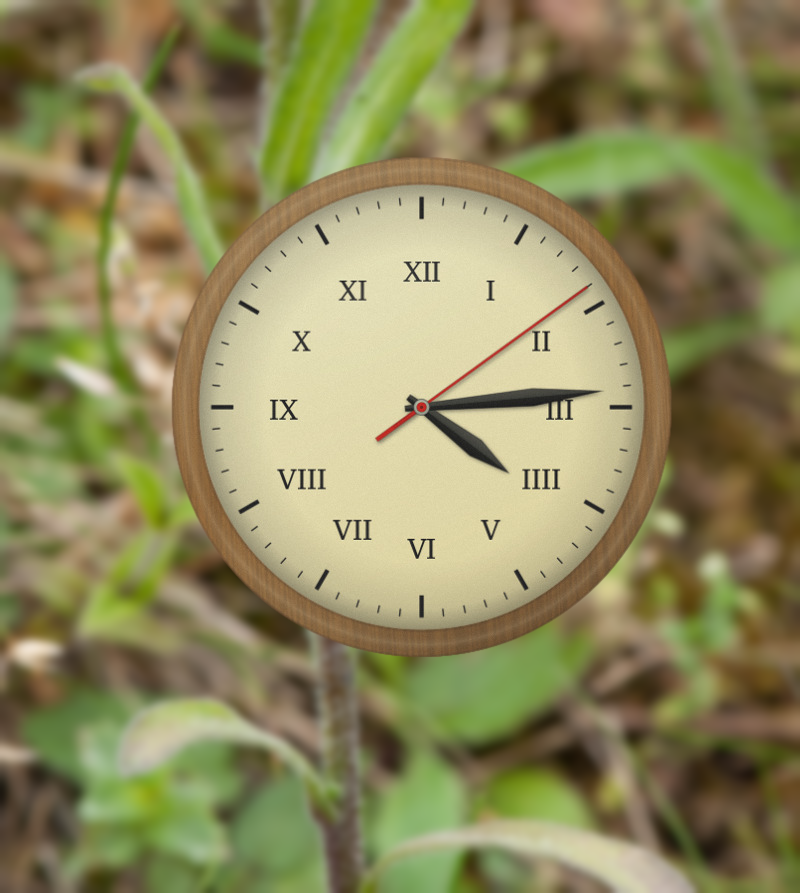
4 h 14 min 09 s
